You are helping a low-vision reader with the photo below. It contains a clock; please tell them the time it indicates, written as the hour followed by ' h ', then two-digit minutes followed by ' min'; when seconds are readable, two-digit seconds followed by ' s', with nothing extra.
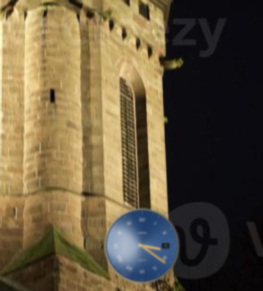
3 h 21 min
